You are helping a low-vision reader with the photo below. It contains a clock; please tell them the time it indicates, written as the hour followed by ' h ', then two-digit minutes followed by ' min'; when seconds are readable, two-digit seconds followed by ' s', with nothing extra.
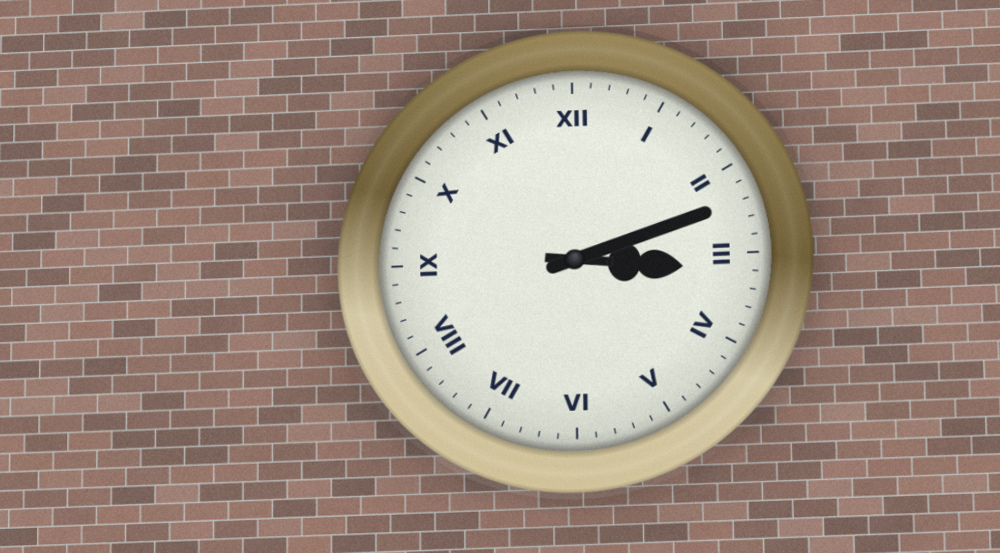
3 h 12 min
